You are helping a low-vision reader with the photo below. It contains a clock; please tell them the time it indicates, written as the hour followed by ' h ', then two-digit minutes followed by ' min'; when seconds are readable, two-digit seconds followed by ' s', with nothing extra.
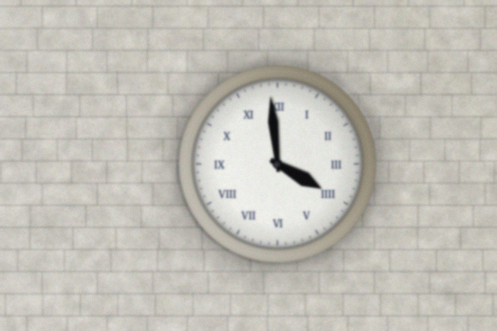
3 h 59 min
